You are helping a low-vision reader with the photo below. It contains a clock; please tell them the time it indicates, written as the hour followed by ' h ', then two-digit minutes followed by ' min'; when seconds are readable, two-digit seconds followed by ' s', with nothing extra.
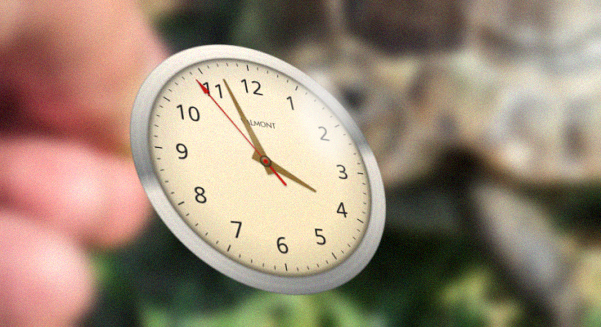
3 h 56 min 54 s
